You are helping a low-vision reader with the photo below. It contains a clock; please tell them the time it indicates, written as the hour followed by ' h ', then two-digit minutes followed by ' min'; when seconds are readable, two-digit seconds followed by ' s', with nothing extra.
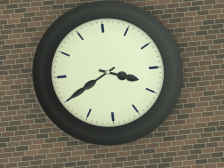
3 h 40 min
